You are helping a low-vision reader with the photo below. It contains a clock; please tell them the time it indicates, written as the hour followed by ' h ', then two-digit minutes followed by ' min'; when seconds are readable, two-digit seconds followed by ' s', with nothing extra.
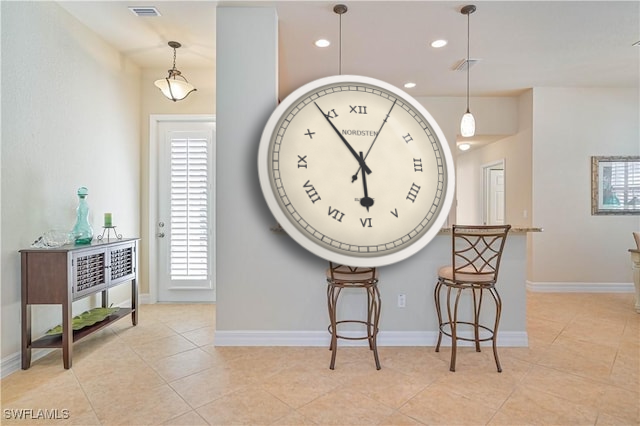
5 h 54 min 05 s
